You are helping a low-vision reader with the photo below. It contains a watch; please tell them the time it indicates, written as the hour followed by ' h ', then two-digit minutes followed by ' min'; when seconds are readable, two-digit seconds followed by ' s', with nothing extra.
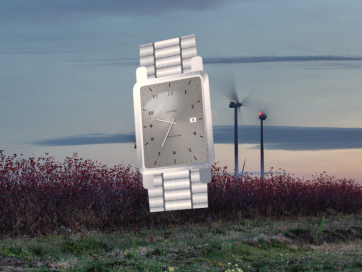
9 h 35 min
